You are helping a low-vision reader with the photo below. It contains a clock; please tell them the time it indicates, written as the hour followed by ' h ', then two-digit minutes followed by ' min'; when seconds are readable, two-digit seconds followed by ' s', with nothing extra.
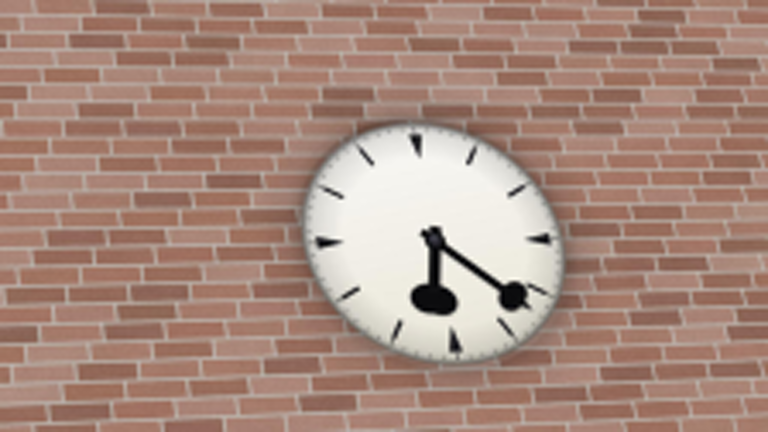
6 h 22 min
